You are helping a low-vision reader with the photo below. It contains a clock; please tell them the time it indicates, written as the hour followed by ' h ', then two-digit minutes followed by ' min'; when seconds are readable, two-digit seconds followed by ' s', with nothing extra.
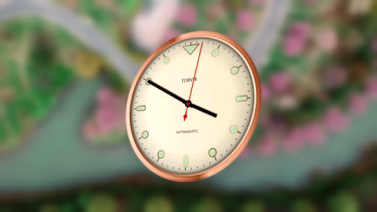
3 h 50 min 02 s
